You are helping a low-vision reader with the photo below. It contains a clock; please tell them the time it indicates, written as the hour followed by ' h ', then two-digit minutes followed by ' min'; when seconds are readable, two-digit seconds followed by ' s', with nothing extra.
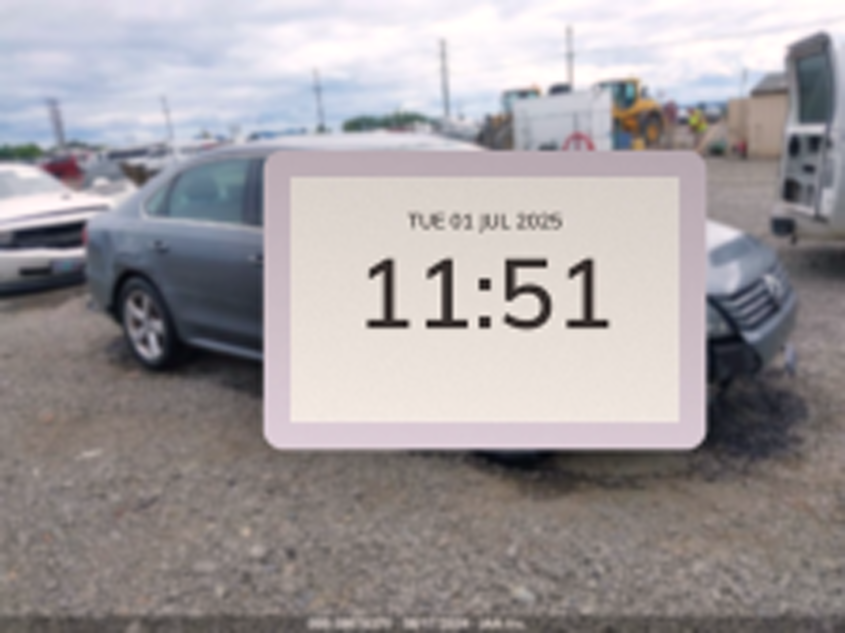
11 h 51 min
